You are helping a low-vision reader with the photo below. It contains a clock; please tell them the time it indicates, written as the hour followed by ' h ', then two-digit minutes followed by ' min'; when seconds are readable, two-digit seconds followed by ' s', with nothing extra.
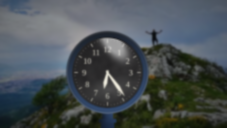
6 h 24 min
